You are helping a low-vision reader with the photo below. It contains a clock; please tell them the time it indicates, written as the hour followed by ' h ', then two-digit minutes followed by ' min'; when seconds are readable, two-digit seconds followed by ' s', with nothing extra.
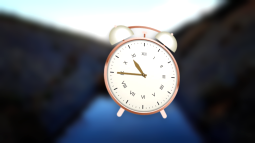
10 h 45 min
